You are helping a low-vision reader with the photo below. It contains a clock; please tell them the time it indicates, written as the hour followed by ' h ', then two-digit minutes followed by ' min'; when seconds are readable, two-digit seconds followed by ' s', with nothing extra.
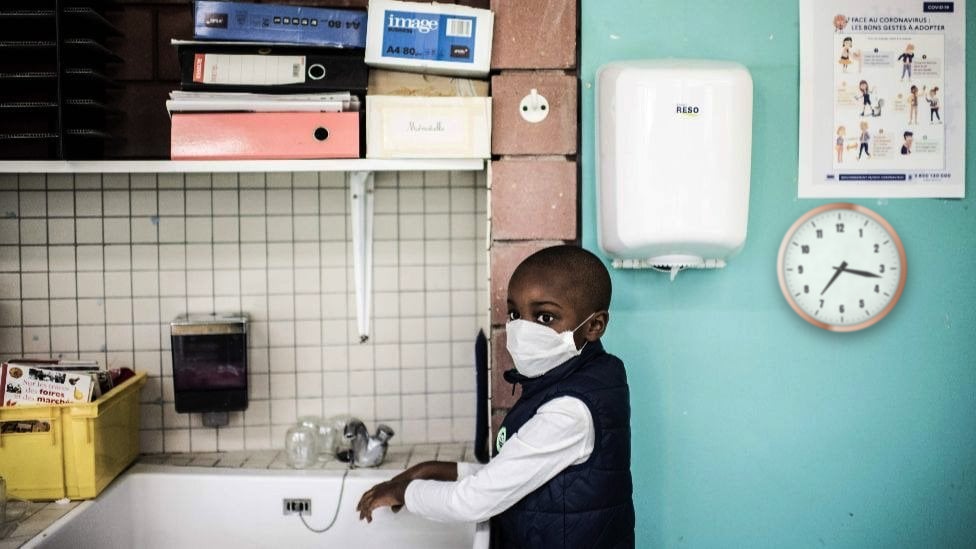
7 h 17 min
